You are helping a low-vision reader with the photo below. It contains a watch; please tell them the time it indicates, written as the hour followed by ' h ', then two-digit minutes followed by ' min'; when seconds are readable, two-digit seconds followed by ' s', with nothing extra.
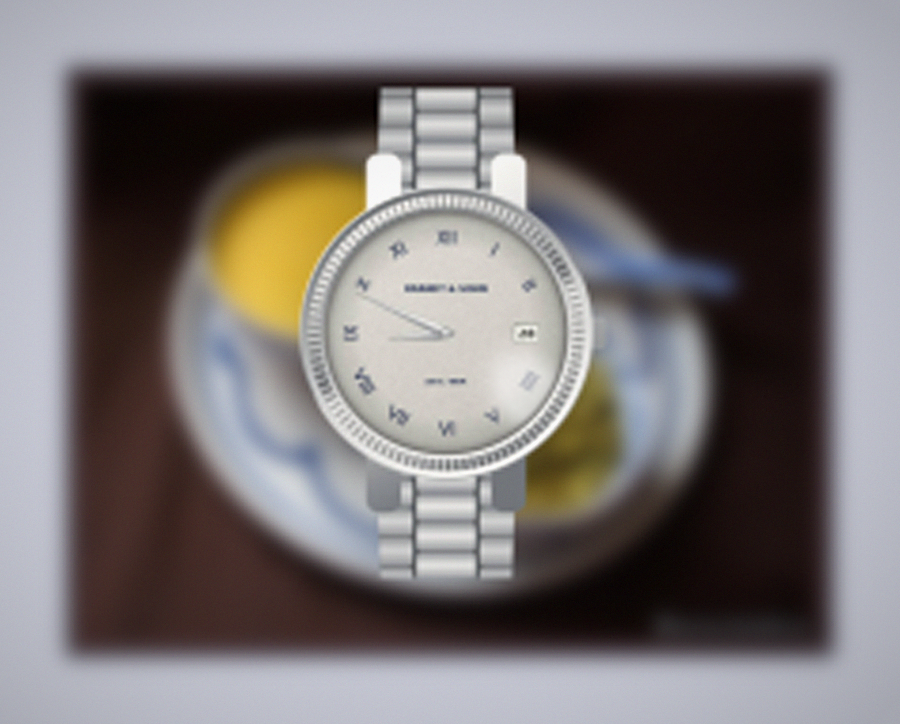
8 h 49 min
